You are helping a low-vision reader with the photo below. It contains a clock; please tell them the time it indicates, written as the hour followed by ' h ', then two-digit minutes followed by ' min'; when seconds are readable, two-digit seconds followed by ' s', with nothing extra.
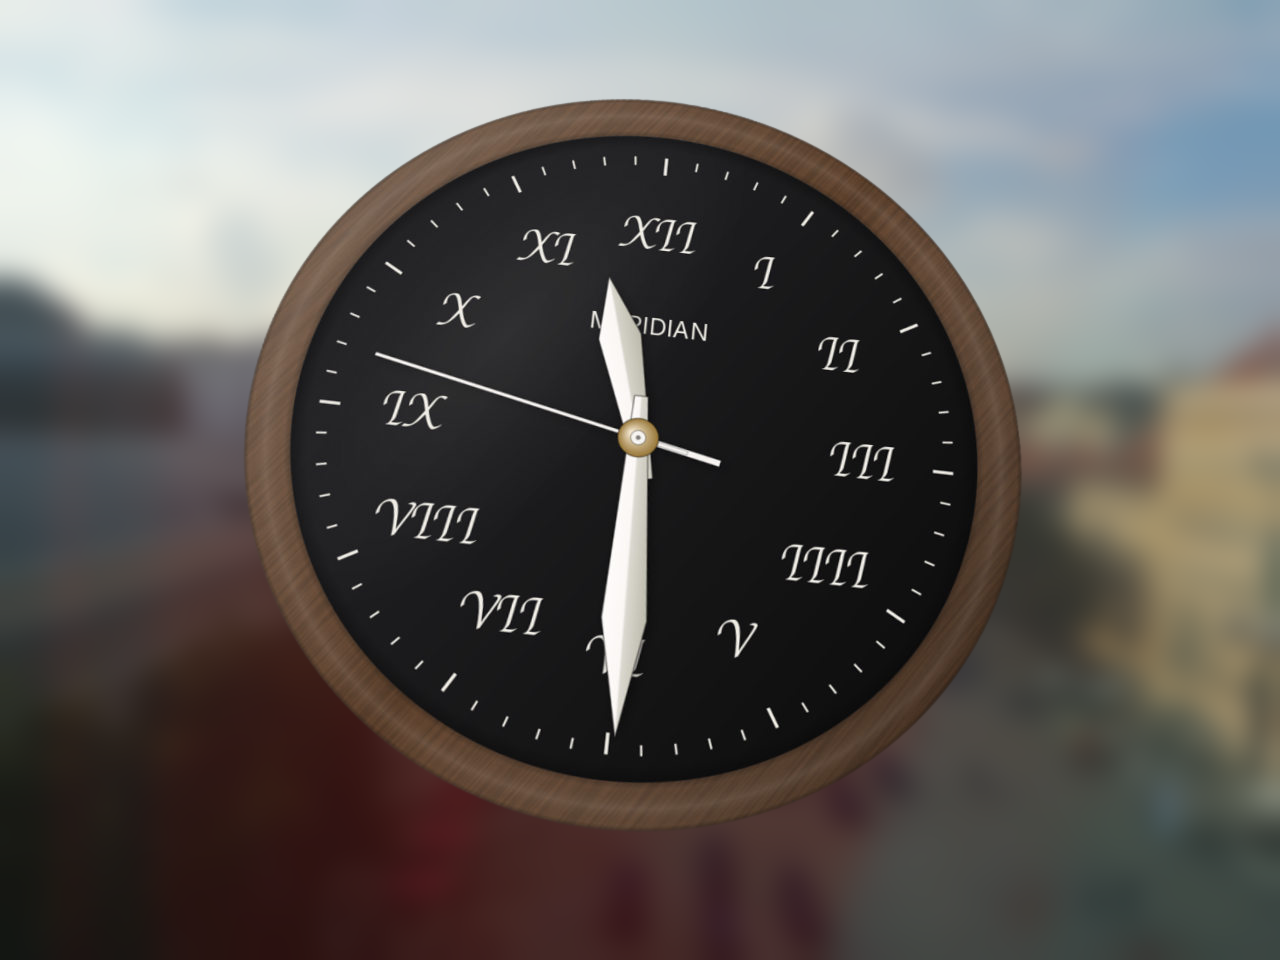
11 h 29 min 47 s
